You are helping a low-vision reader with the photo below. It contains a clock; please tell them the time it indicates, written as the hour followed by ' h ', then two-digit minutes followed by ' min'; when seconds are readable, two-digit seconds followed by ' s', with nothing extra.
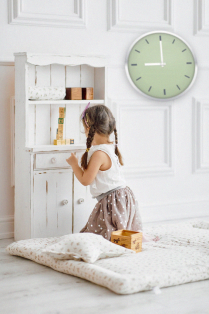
9 h 00 min
